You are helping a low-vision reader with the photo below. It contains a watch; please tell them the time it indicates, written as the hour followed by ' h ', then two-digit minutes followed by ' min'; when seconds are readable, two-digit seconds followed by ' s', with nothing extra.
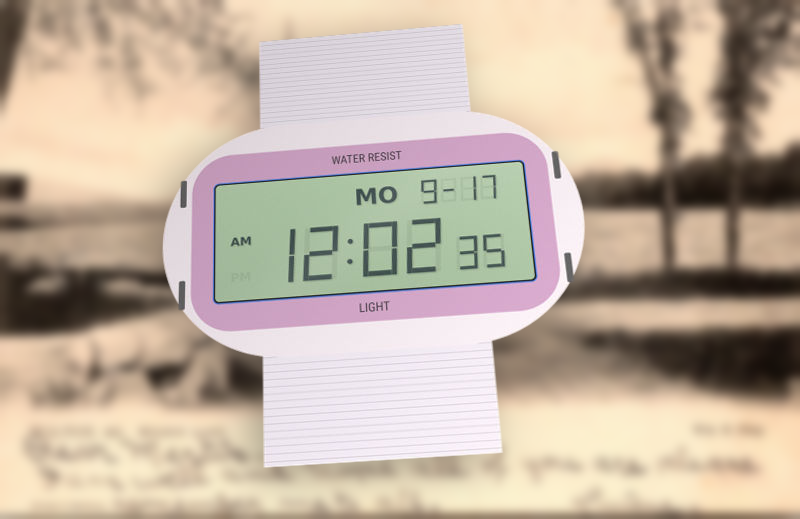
12 h 02 min 35 s
